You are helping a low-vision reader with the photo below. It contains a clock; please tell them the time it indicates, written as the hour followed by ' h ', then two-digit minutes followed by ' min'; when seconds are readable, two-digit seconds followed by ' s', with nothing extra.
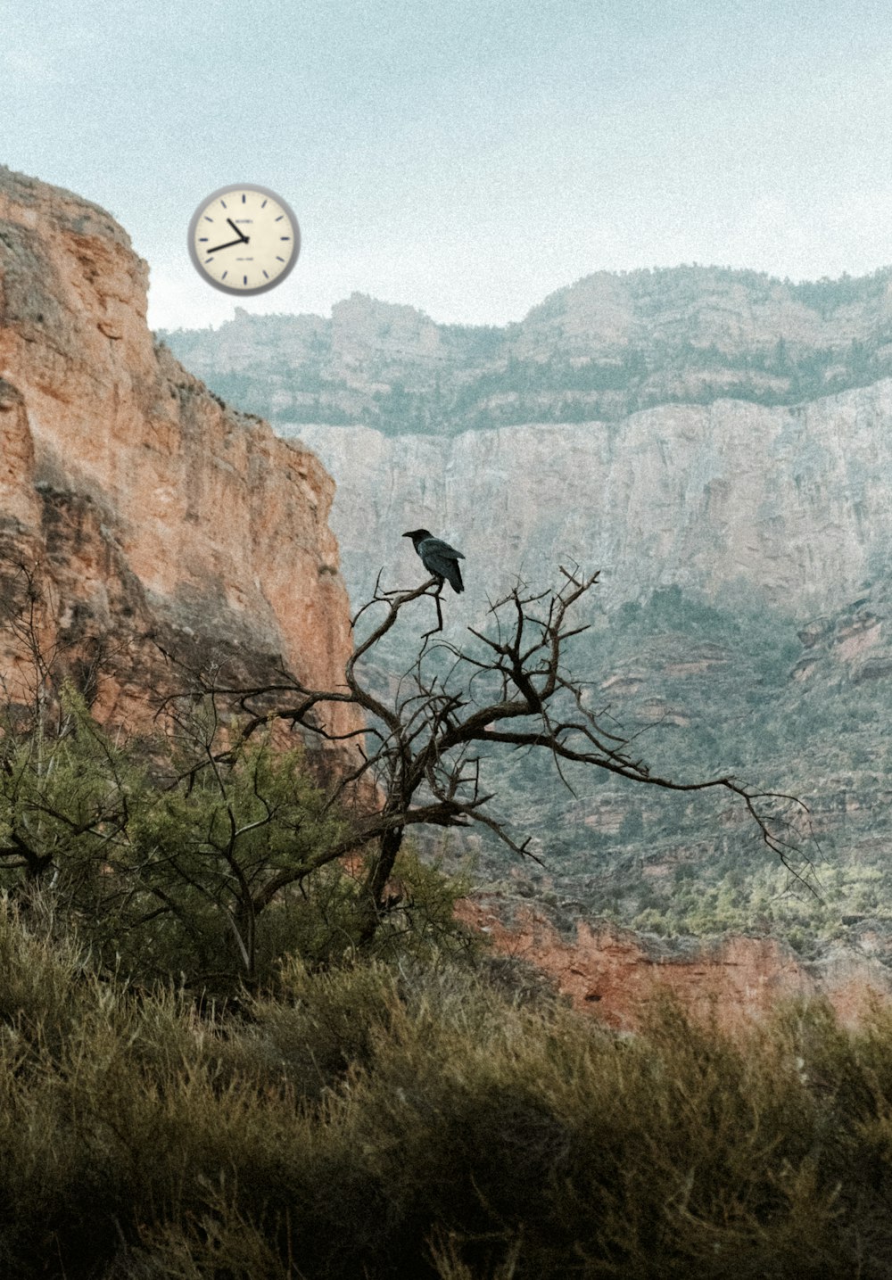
10 h 42 min
